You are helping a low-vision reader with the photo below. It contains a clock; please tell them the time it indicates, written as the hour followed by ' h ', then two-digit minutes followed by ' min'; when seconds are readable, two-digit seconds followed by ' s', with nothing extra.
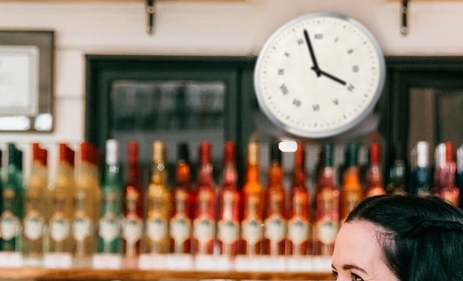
3 h 57 min
